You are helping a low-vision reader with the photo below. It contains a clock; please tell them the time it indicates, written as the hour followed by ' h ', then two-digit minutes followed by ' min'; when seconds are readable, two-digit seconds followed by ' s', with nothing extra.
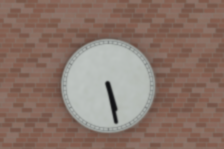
5 h 28 min
